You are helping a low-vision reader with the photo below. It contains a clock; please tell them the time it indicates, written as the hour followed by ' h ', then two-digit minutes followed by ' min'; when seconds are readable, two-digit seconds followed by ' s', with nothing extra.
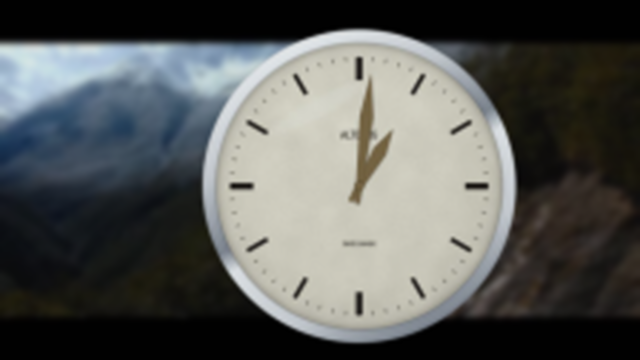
1 h 01 min
